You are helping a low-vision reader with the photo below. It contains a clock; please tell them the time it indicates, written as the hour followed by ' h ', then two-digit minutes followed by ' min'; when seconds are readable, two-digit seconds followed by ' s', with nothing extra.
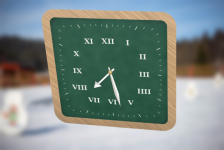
7 h 28 min
